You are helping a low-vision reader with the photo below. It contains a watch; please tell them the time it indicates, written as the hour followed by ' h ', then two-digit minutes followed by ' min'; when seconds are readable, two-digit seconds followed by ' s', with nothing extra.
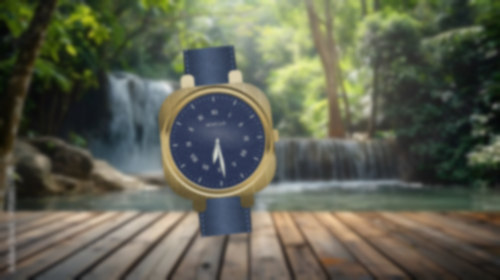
6 h 29 min
